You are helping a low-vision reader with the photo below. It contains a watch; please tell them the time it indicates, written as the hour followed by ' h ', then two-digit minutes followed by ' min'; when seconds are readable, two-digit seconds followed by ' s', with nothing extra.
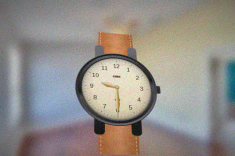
9 h 30 min
